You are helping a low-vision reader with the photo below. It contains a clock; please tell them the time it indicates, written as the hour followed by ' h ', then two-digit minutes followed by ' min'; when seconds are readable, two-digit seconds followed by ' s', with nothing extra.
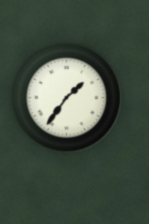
1 h 36 min
